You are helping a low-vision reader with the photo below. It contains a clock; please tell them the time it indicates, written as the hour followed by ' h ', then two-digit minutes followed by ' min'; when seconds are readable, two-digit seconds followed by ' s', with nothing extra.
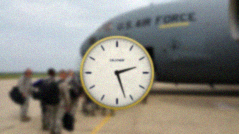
2 h 27 min
